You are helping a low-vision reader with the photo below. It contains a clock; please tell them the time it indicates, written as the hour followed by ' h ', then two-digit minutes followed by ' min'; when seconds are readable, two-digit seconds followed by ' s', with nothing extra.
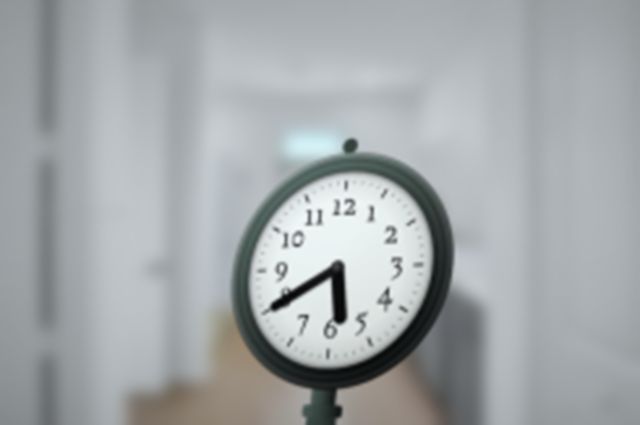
5 h 40 min
